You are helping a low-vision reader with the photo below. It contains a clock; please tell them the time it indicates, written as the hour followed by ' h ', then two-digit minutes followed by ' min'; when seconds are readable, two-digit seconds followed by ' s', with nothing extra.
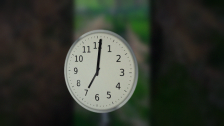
7 h 01 min
